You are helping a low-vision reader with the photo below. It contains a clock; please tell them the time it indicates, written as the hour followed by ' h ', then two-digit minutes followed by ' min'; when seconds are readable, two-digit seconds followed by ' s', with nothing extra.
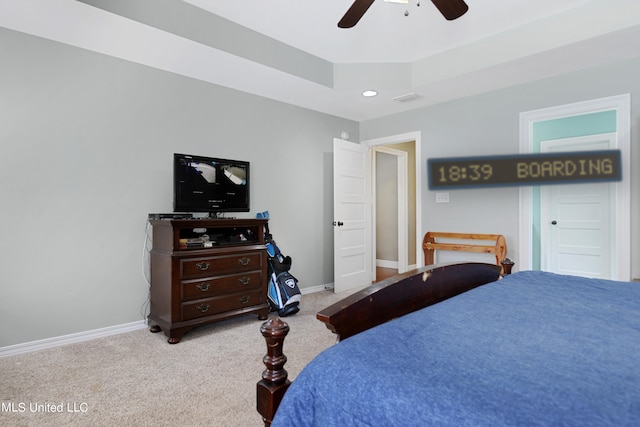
18 h 39 min
